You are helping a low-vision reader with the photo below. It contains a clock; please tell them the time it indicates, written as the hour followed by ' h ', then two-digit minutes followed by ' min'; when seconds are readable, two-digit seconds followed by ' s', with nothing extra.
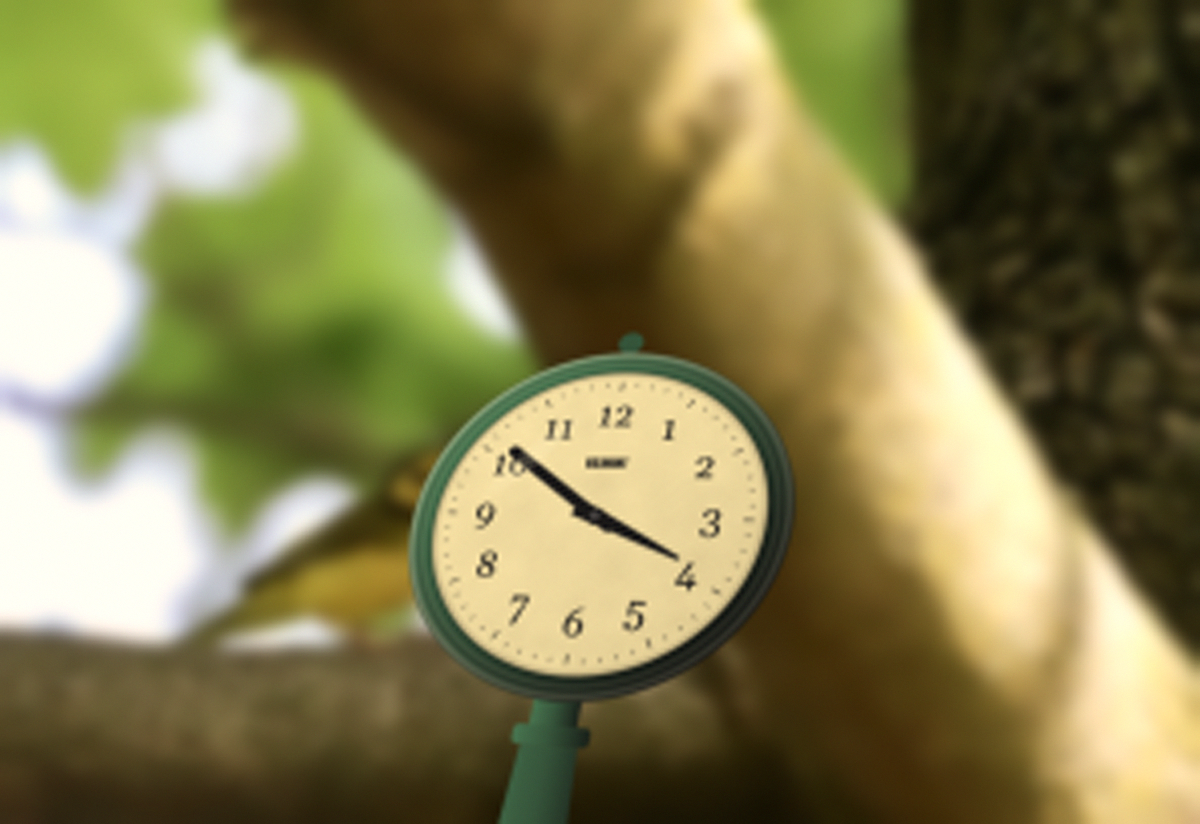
3 h 51 min
